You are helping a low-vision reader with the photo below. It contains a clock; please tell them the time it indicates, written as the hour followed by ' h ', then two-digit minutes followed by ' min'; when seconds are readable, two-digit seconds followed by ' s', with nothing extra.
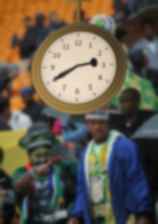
2 h 40 min
